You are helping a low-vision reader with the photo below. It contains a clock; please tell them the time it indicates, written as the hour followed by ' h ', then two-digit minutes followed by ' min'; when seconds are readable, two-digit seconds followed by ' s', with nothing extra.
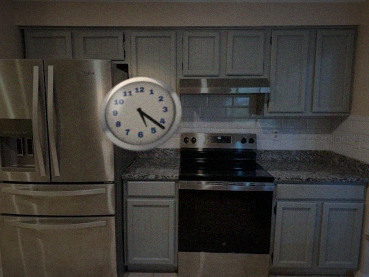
5 h 22 min
